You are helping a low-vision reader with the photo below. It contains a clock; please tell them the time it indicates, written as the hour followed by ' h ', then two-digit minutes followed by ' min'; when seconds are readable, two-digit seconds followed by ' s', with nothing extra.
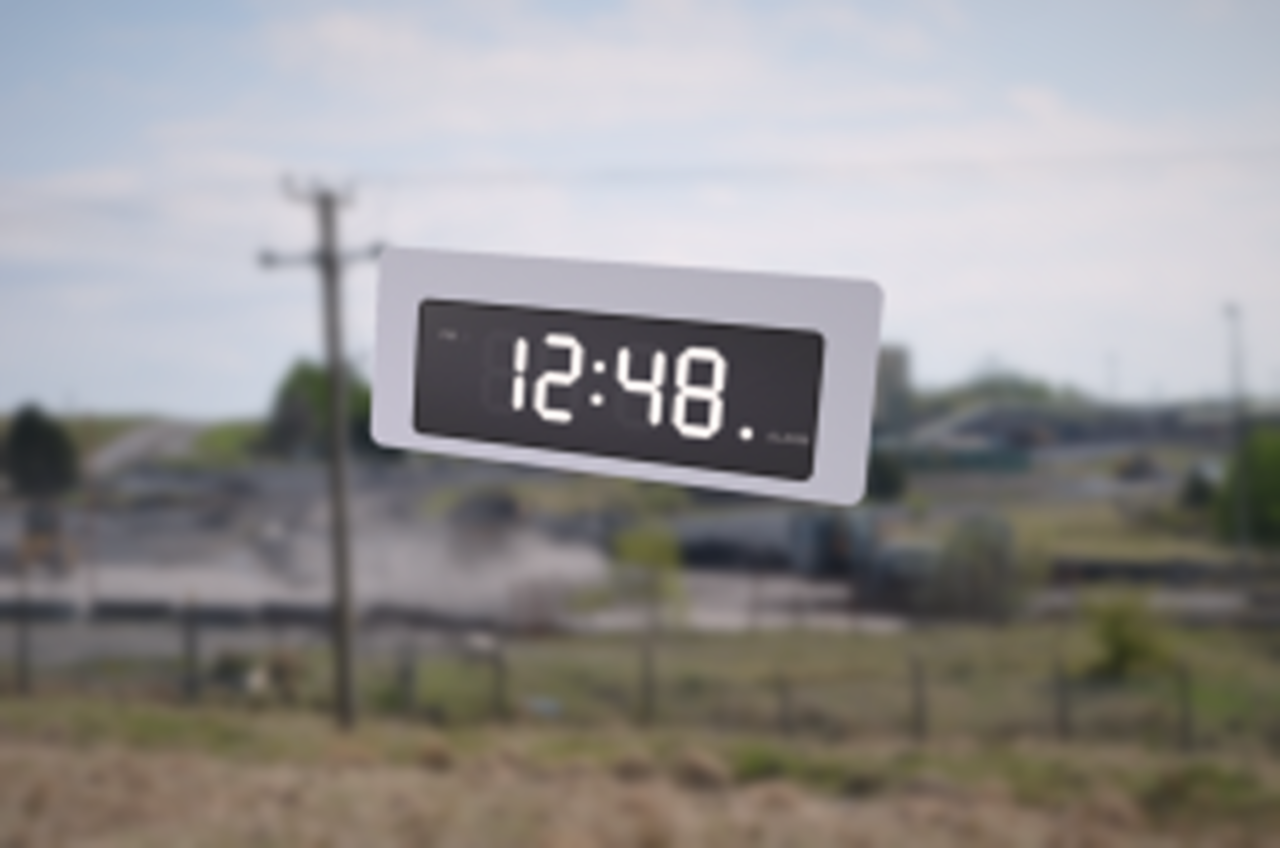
12 h 48 min
